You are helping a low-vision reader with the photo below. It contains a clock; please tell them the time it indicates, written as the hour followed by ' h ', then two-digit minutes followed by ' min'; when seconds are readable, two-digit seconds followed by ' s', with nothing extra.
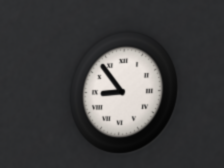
8 h 53 min
